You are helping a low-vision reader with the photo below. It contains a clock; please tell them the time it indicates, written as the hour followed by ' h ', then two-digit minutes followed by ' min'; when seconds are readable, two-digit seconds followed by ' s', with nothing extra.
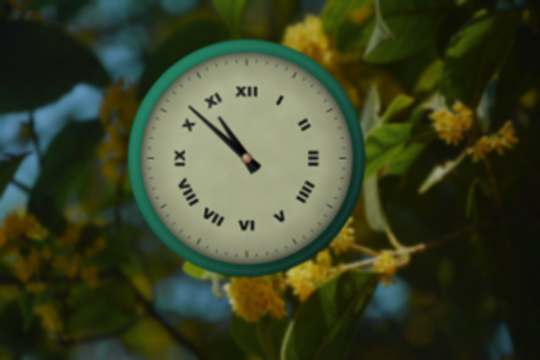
10 h 52 min
